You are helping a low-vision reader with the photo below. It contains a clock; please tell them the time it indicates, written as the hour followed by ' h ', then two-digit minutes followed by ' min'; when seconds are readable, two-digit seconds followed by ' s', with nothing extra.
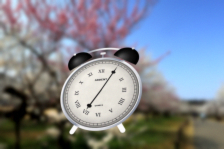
7 h 05 min
